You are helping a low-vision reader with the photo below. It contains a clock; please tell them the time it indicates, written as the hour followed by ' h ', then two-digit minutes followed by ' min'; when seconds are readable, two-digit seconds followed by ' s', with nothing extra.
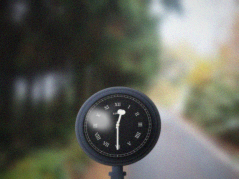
12 h 30 min
